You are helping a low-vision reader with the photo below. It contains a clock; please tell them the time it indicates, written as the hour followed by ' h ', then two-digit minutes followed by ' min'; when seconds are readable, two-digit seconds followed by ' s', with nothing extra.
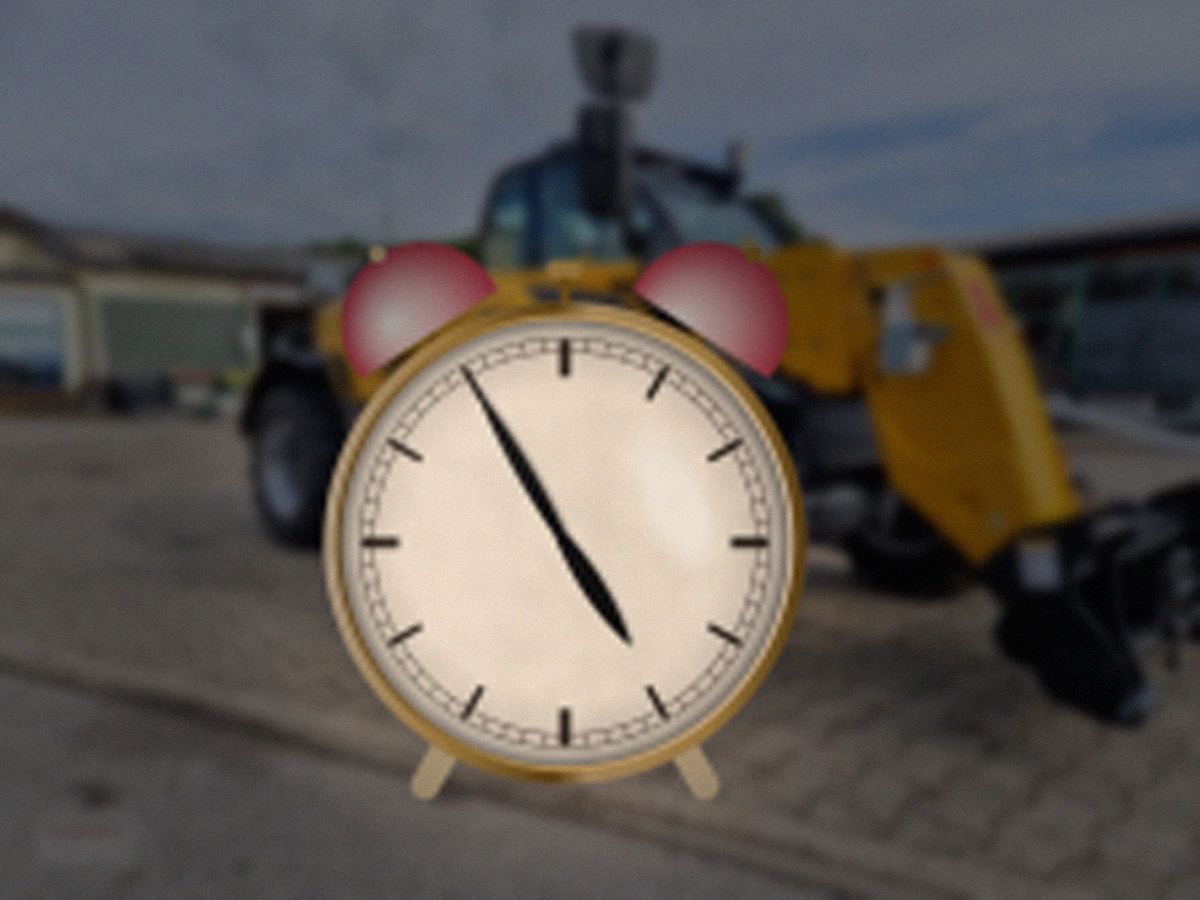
4 h 55 min
